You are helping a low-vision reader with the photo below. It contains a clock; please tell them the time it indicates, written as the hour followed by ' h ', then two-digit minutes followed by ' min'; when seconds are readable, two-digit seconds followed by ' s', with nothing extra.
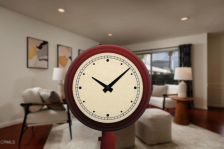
10 h 08 min
